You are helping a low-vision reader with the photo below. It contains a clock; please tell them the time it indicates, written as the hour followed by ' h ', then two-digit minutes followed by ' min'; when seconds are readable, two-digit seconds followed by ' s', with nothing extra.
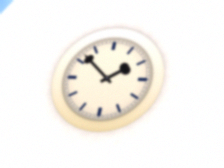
1 h 52 min
